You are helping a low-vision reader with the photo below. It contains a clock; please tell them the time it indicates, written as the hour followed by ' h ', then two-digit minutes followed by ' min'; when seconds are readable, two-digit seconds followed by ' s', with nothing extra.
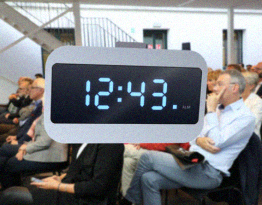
12 h 43 min
